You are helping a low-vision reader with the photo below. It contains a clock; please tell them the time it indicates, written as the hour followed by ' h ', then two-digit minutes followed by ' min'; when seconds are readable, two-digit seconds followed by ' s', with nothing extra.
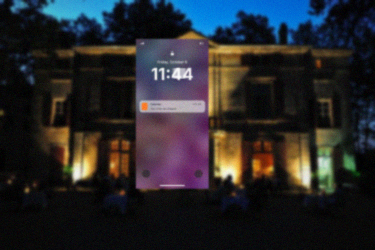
11 h 44 min
